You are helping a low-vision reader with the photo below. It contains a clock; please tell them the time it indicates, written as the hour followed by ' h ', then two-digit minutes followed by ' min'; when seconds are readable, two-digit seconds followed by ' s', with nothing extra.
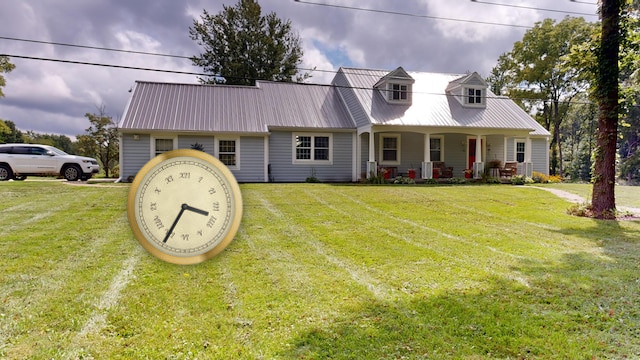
3 h 35 min
